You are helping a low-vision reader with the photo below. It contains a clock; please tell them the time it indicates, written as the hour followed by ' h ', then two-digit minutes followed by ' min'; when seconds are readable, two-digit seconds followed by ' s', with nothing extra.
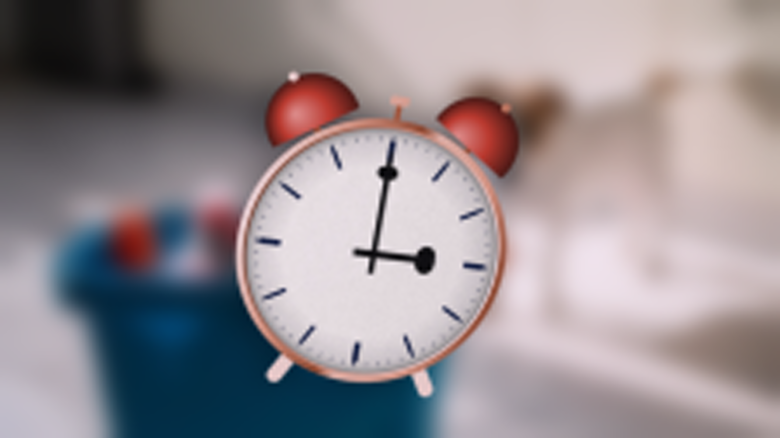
3 h 00 min
